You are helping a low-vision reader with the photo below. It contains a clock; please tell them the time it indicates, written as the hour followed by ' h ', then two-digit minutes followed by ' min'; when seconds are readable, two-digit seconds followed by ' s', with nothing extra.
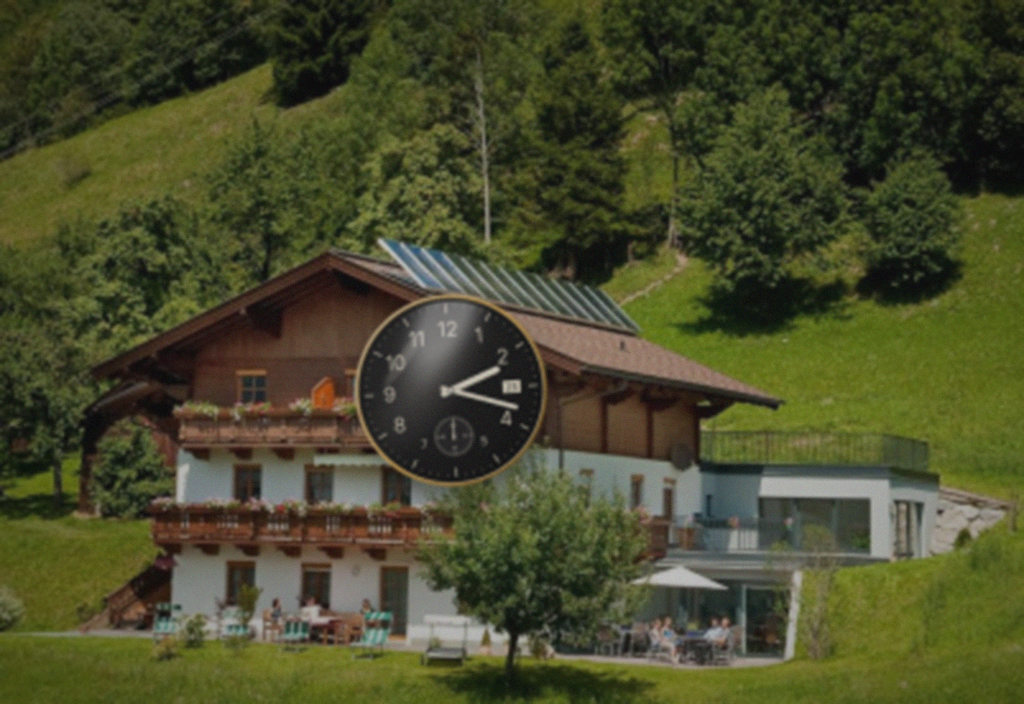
2 h 18 min
